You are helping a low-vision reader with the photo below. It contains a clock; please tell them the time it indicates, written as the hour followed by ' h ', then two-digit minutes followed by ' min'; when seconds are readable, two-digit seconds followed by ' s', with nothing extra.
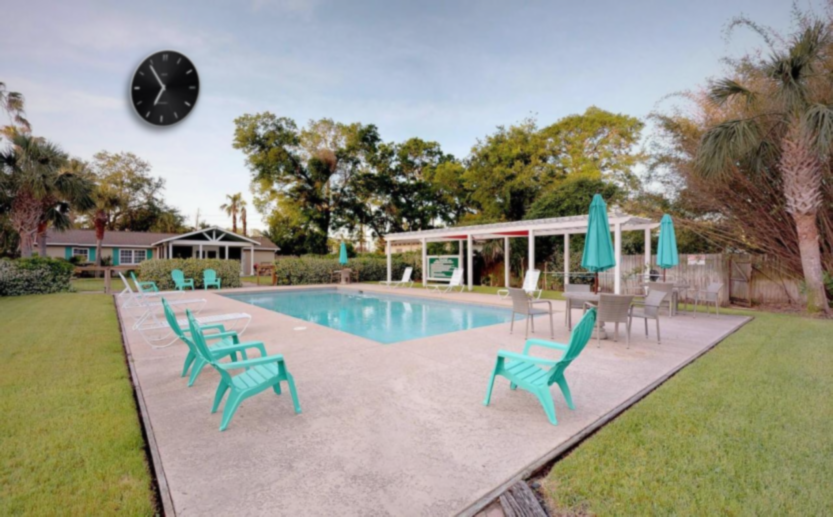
6 h 54 min
